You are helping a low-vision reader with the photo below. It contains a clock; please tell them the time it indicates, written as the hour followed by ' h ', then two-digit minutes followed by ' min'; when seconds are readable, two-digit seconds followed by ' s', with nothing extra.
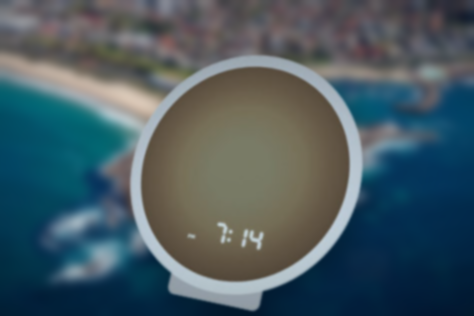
7 h 14 min
